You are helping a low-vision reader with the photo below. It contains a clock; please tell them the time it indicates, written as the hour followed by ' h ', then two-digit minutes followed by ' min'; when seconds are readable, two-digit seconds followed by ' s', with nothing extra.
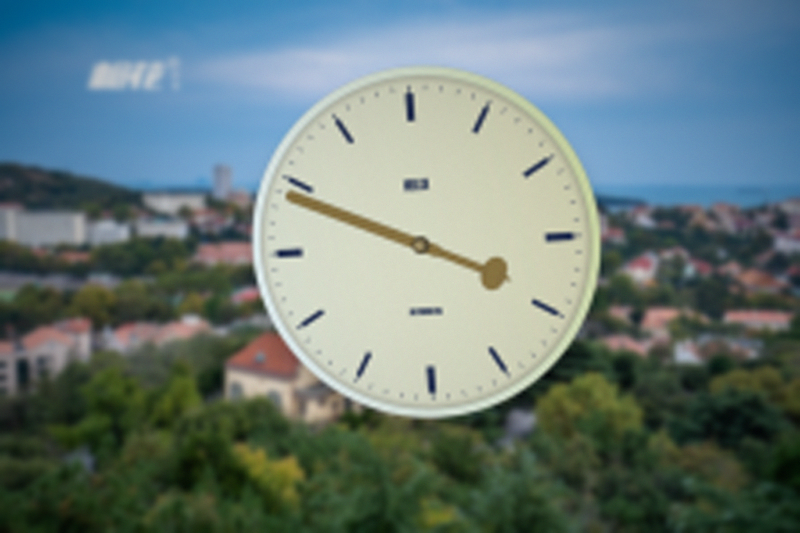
3 h 49 min
